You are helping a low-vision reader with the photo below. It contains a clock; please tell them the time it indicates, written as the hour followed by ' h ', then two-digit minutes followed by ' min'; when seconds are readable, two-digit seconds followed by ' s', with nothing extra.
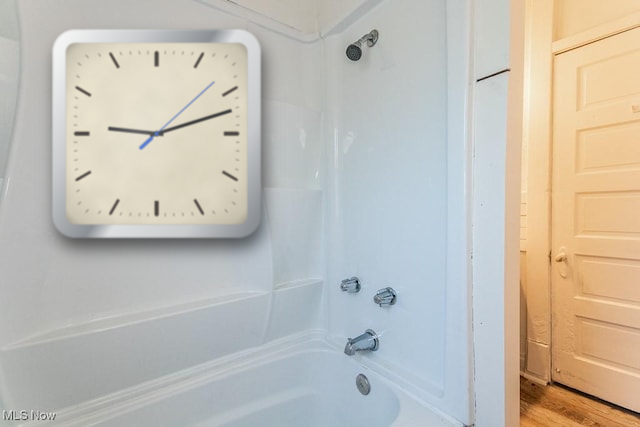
9 h 12 min 08 s
